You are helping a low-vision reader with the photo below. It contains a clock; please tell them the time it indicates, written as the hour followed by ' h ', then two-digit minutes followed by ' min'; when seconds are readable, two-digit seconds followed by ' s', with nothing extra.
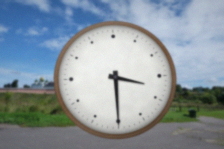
3 h 30 min
